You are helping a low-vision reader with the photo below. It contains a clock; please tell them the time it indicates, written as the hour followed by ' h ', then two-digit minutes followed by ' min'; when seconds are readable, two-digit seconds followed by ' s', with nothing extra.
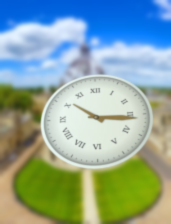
10 h 16 min
